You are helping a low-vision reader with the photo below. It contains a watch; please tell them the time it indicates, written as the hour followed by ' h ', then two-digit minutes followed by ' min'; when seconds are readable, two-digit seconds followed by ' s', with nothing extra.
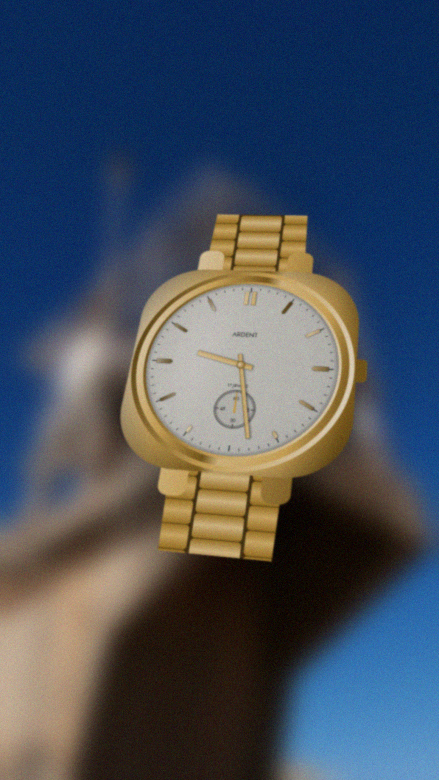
9 h 28 min
